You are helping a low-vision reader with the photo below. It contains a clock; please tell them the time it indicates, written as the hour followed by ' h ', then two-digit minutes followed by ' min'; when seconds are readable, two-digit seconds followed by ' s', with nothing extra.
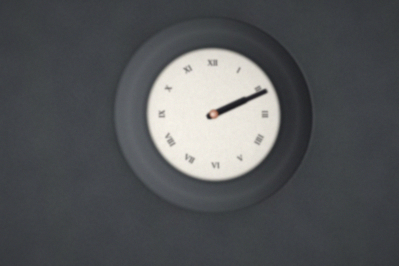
2 h 11 min
